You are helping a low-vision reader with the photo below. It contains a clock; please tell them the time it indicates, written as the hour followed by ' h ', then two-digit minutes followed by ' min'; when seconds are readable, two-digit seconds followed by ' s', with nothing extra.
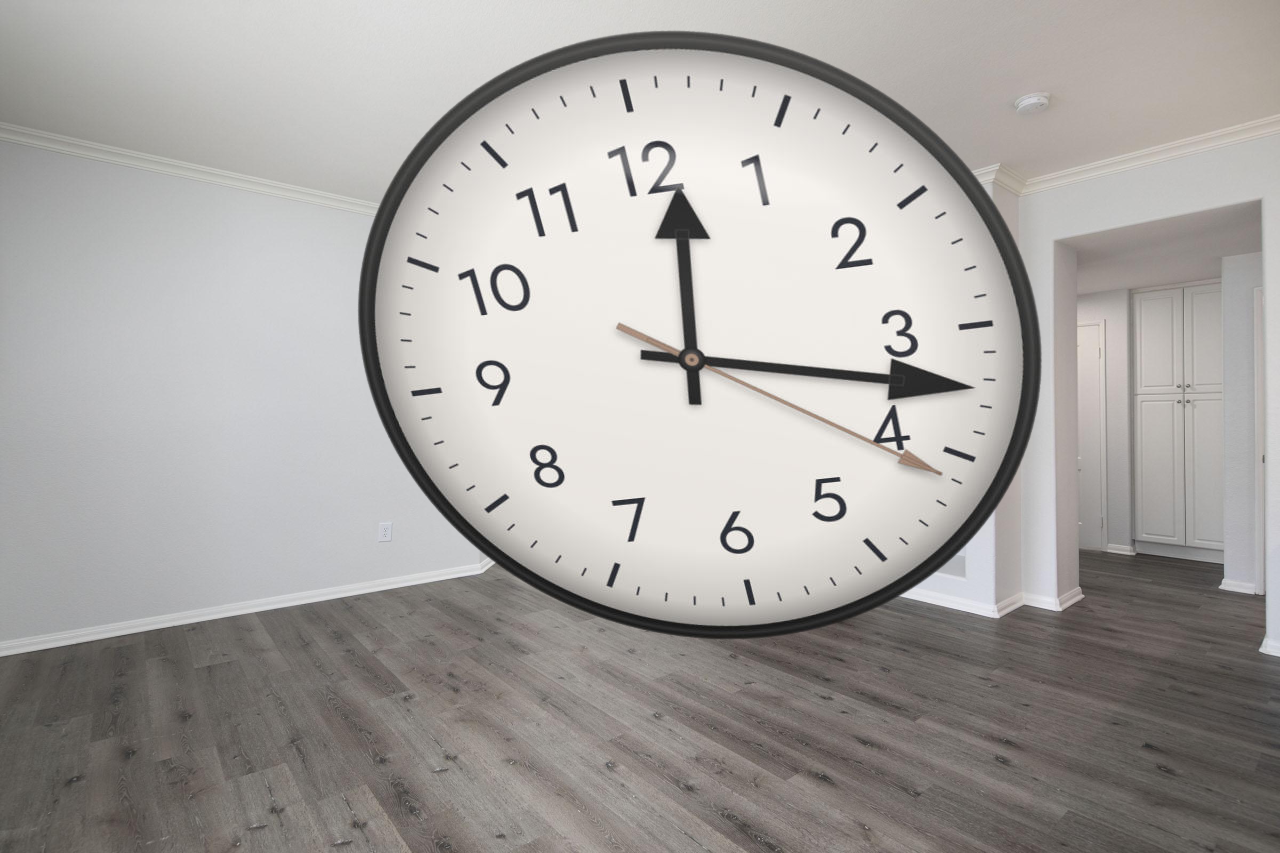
12 h 17 min 21 s
